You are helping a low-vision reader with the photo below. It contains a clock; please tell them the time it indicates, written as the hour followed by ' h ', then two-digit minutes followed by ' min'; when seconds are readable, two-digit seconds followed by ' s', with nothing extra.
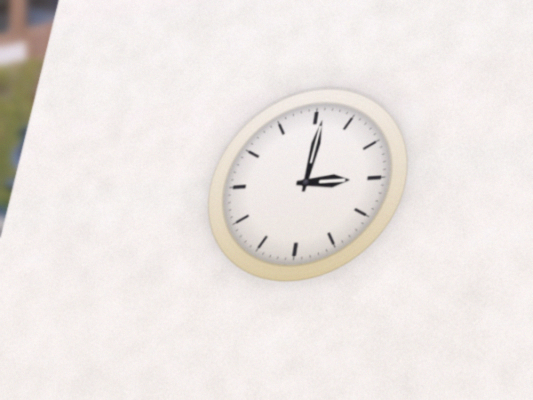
3 h 01 min
